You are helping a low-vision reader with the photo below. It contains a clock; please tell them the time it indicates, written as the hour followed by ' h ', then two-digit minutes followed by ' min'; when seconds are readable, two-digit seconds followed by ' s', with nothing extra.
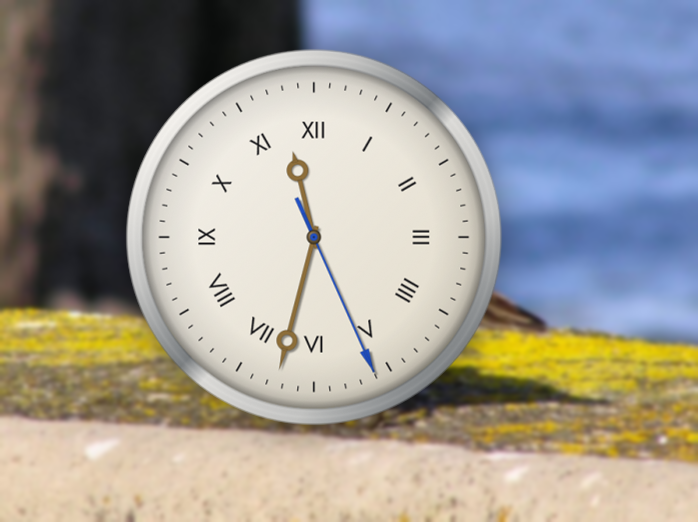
11 h 32 min 26 s
